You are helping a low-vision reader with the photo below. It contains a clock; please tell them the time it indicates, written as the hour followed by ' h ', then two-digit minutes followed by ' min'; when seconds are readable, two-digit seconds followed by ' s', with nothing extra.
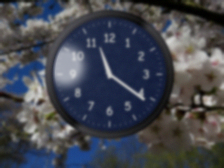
11 h 21 min
